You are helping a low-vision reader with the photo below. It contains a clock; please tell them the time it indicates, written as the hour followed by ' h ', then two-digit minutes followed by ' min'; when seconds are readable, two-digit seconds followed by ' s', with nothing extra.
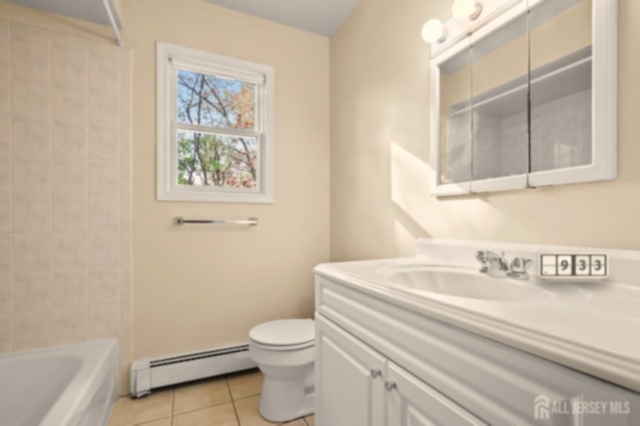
9 h 33 min
